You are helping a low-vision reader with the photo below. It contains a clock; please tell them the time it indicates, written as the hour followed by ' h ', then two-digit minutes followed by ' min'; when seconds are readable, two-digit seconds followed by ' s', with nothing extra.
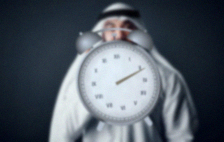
2 h 11 min
